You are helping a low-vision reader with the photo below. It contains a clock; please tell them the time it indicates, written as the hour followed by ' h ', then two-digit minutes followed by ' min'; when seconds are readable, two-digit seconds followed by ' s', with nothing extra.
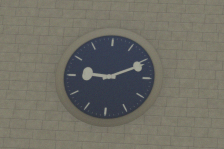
9 h 11 min
